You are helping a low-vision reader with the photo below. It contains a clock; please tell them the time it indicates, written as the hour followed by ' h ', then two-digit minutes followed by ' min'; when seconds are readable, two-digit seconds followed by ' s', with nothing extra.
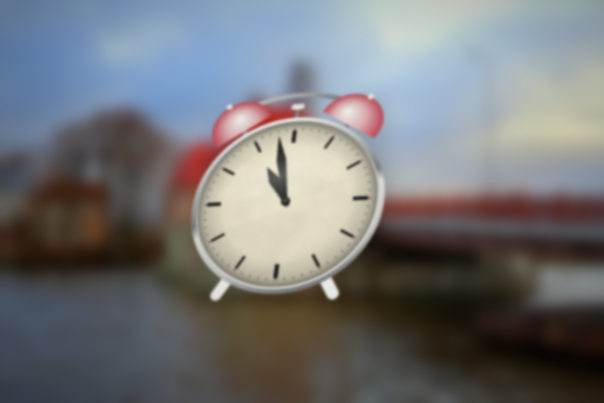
10 h 58 min
